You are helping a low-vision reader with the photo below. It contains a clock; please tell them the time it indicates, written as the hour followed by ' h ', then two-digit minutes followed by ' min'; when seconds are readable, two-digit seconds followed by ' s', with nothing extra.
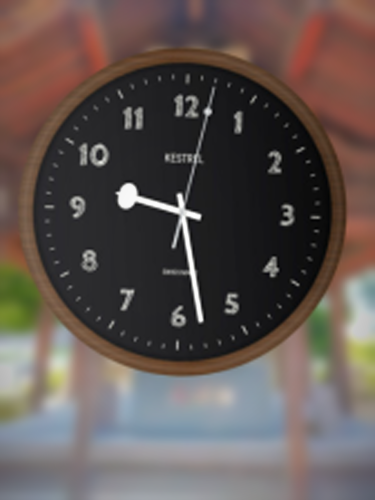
9 h 28 min 02 s
